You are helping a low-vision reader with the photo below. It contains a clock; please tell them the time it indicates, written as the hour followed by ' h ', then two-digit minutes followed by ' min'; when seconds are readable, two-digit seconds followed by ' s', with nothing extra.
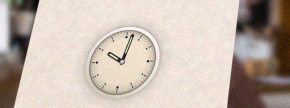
10 h 02 min
